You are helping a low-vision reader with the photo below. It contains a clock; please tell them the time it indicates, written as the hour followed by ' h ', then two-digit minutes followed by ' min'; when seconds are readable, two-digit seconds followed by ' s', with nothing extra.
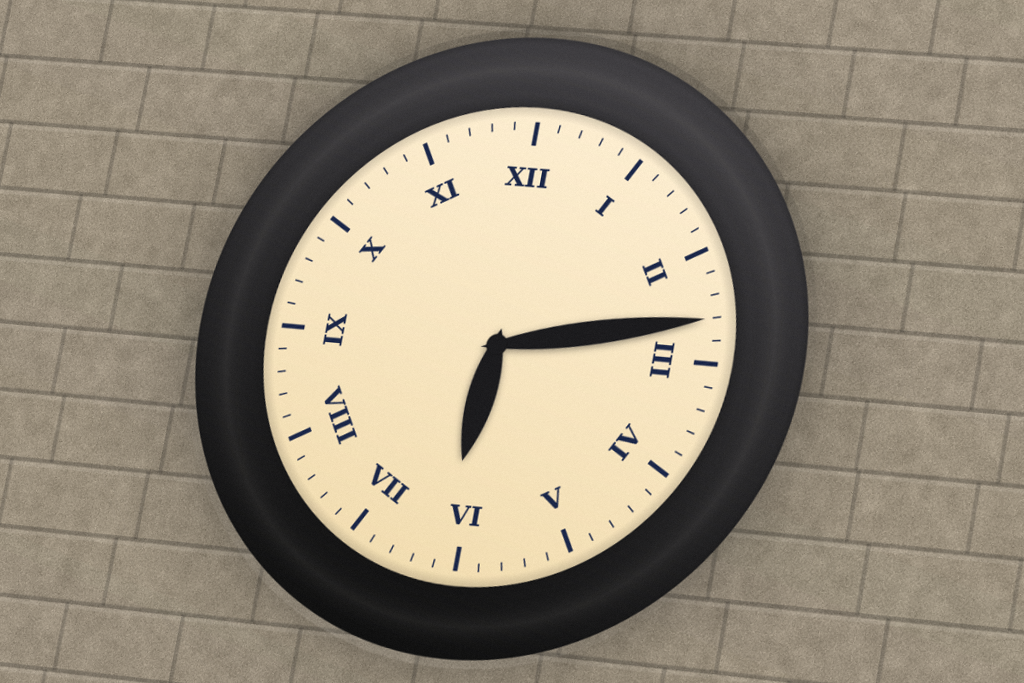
6 h 13 min
